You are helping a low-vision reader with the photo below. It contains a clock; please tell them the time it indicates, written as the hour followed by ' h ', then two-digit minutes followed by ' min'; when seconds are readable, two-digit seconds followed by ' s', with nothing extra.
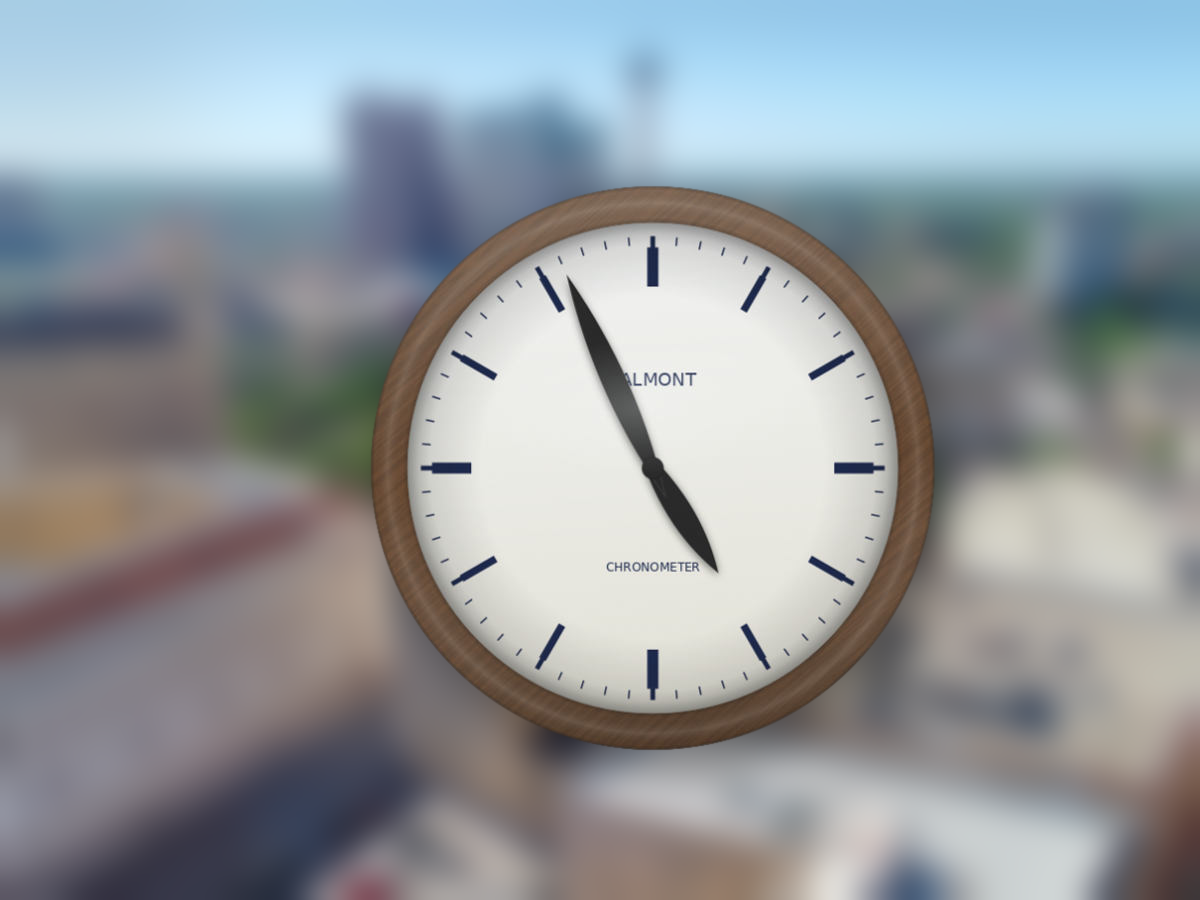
4 h 56 min
